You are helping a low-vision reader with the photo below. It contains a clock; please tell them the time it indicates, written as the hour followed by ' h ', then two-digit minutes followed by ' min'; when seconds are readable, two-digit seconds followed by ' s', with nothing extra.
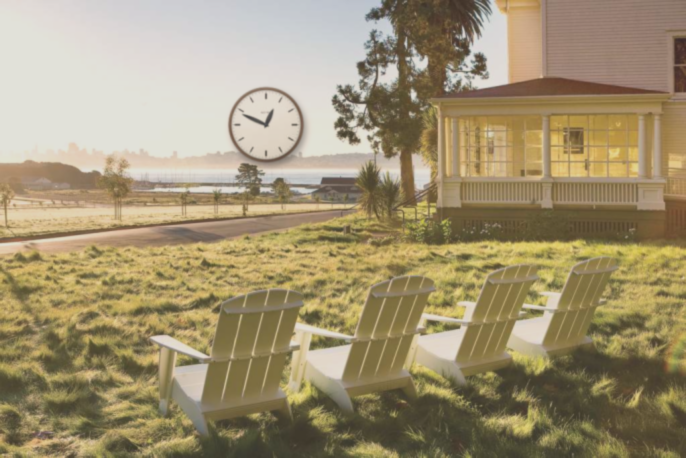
12 h 49 min
